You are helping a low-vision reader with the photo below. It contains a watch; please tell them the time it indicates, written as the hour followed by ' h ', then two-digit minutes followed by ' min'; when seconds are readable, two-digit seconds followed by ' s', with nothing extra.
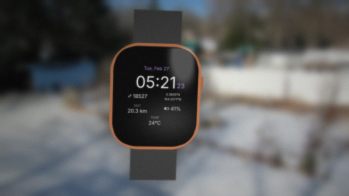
5 h 21 min
